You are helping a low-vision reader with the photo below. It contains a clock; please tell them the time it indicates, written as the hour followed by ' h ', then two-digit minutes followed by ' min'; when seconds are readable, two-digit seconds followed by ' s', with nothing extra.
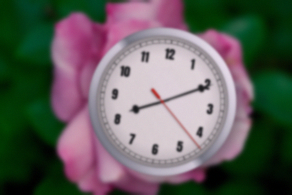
8 h 10 min 22 s
